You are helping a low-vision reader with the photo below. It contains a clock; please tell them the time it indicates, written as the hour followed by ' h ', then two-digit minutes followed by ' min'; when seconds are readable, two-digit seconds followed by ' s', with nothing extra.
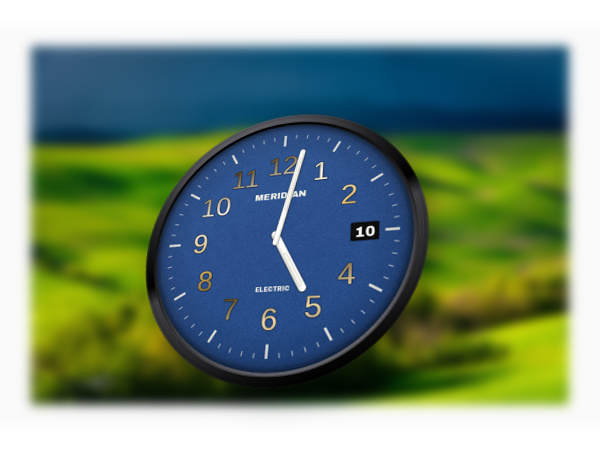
5 h 02 min
